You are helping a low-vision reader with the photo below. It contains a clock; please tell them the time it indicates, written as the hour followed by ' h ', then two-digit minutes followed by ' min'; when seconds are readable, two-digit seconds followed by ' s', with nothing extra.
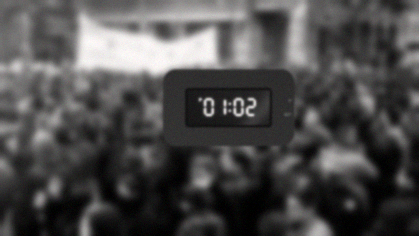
1 h 02 min
